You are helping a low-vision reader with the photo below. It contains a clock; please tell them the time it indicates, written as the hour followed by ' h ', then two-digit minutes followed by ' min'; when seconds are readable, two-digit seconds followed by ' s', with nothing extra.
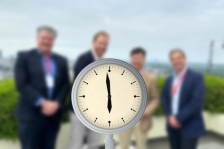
5 h 59 min
